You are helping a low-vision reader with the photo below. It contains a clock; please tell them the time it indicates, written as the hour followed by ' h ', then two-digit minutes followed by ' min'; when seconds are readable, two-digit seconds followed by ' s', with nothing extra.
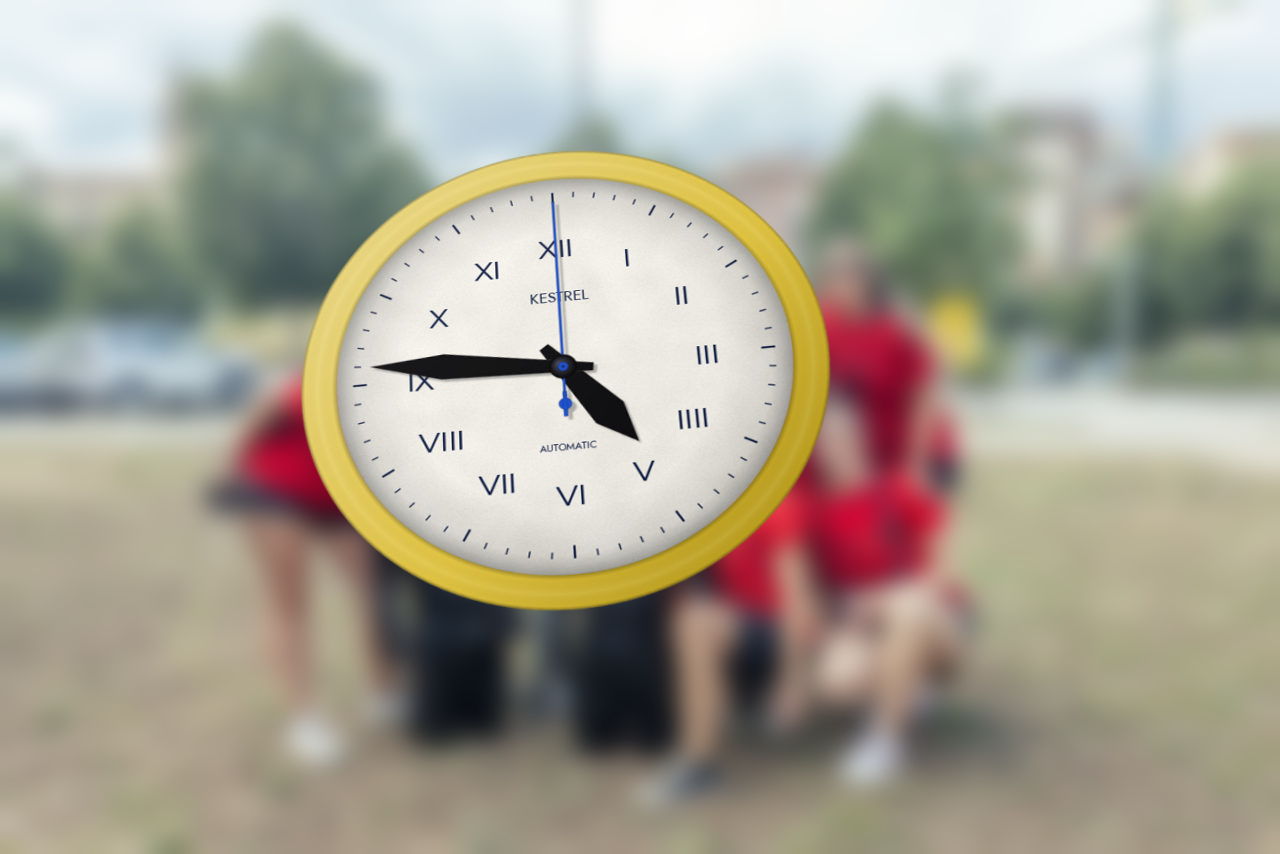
4 h 46 min 00 s
